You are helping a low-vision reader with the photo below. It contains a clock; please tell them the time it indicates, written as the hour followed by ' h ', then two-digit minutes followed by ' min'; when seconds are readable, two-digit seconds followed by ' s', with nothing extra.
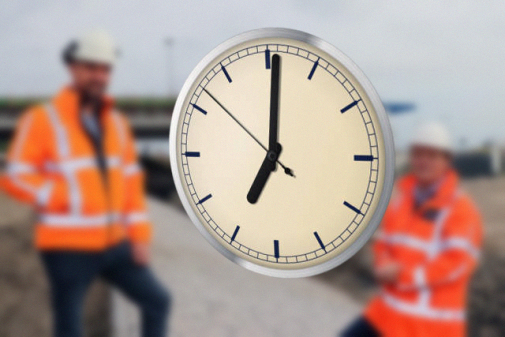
7 h 00 min 52 s
